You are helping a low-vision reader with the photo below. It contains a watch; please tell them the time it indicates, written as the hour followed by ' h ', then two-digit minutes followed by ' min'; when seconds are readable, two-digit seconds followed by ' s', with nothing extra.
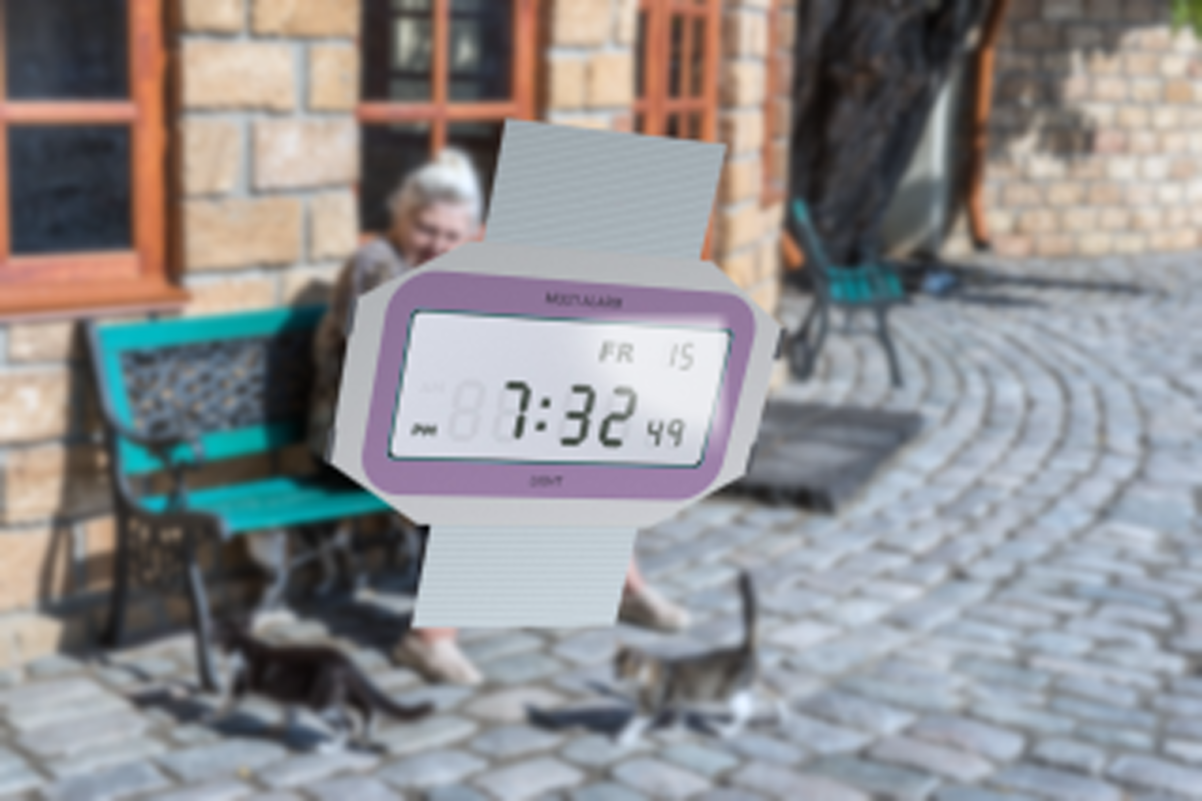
7 h 32 min 49 s
